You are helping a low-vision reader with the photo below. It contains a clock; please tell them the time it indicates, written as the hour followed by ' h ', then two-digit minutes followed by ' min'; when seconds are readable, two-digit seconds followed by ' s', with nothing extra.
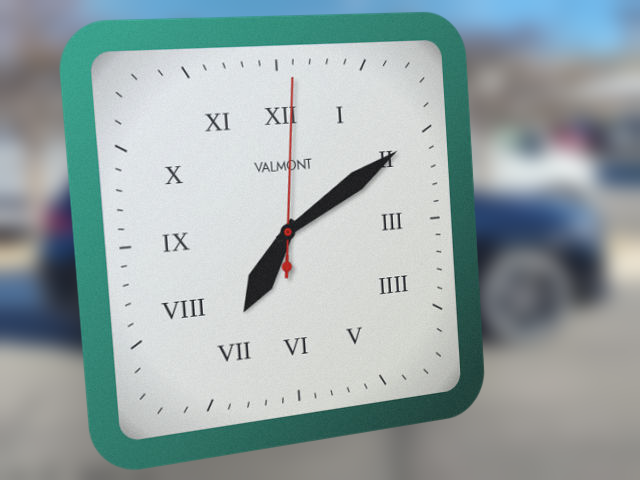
7 h 10 min 01 s
